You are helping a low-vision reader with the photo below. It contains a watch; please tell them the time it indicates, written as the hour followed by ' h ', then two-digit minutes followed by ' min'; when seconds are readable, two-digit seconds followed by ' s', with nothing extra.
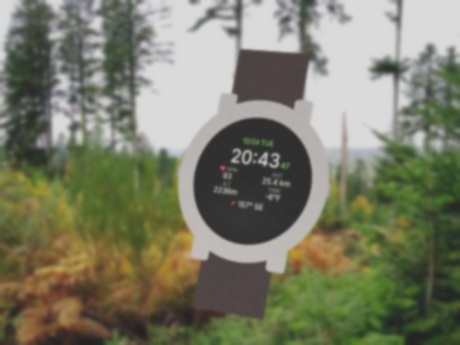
20 h 43 min
